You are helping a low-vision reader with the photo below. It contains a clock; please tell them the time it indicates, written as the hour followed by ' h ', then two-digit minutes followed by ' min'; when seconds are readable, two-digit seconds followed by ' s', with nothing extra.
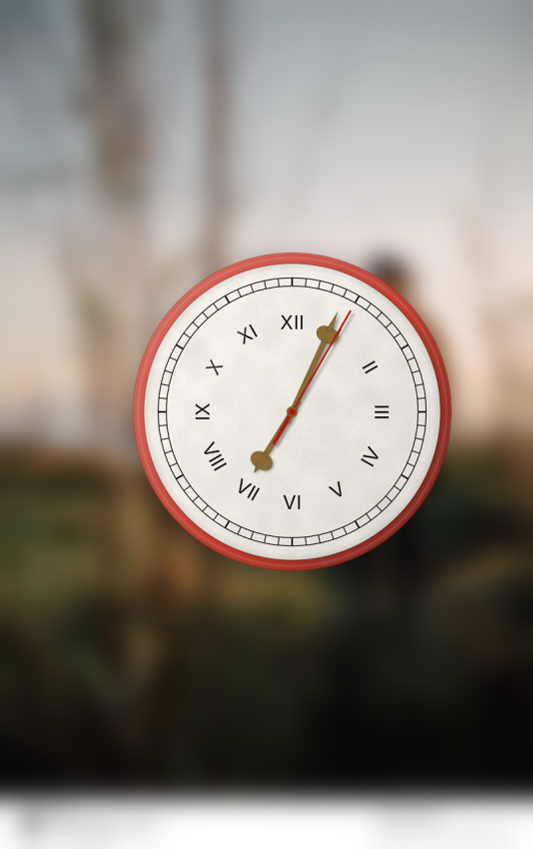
7 h 04 min 05 s
